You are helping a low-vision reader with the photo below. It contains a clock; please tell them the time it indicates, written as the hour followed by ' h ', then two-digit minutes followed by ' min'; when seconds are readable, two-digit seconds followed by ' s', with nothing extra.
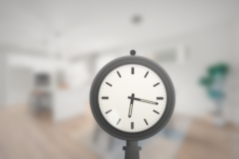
6 h 17 min
